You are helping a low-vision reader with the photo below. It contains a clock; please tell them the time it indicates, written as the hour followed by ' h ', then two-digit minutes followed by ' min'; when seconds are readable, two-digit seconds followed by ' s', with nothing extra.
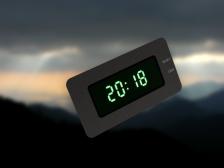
20 h 18 min
